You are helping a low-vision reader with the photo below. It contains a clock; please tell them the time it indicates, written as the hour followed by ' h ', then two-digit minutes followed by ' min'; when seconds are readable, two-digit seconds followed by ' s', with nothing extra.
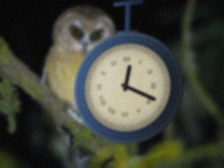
12 h 19 min
